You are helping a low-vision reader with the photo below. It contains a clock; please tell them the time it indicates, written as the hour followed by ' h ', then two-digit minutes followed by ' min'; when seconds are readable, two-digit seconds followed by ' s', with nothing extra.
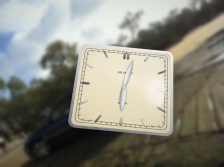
6 h 02 min
